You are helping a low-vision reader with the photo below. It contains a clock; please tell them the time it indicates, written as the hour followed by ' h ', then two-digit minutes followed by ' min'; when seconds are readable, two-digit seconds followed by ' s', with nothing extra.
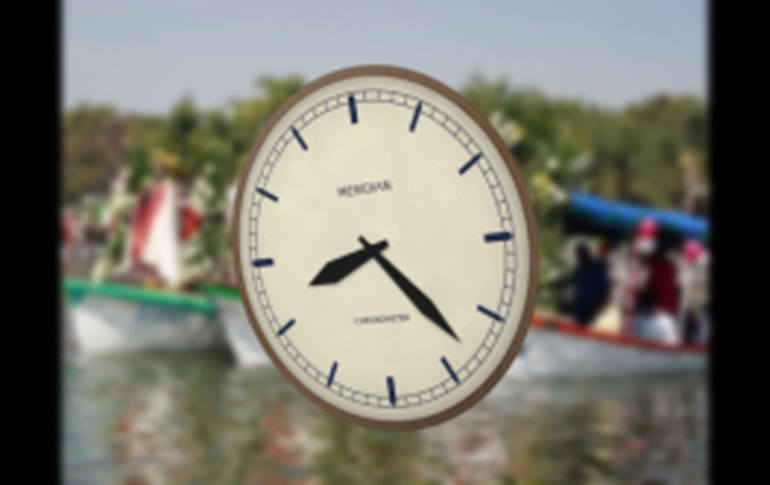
8 h 23 min
